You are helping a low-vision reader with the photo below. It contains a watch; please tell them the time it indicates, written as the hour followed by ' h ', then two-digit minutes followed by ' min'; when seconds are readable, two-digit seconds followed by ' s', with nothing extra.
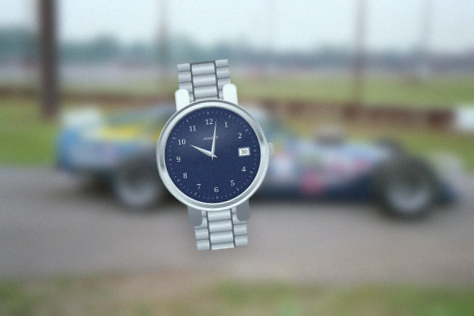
10 h 02 min
